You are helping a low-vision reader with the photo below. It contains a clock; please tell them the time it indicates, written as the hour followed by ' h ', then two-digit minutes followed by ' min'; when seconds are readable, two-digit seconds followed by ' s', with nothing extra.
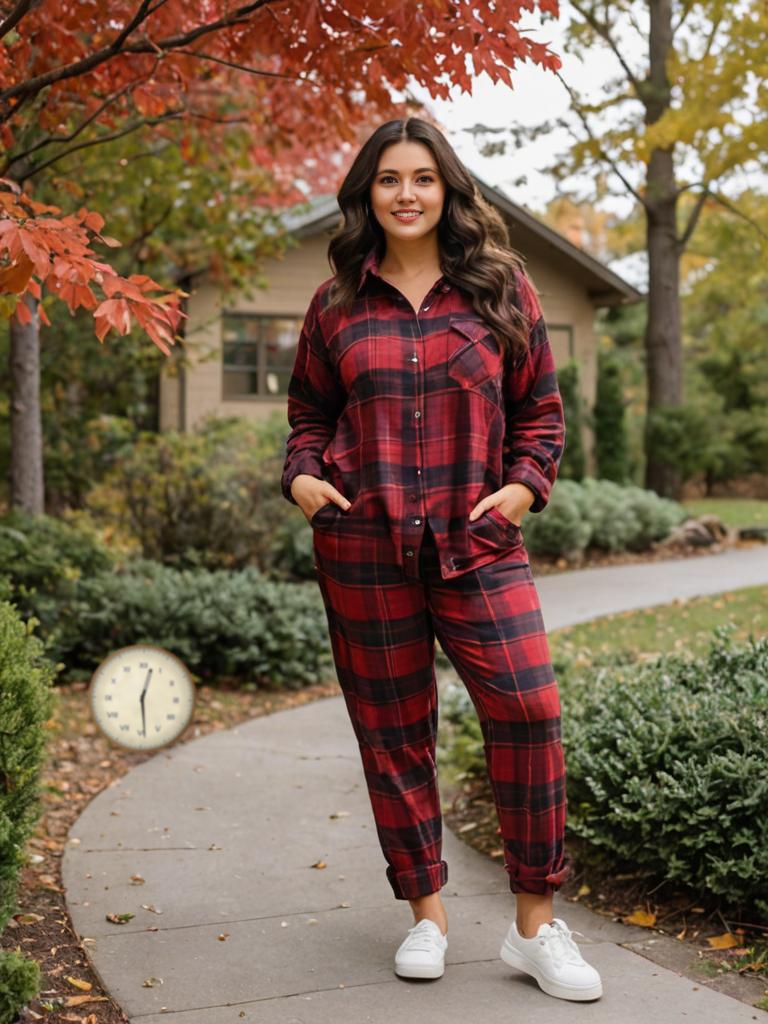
12 h 29 min
